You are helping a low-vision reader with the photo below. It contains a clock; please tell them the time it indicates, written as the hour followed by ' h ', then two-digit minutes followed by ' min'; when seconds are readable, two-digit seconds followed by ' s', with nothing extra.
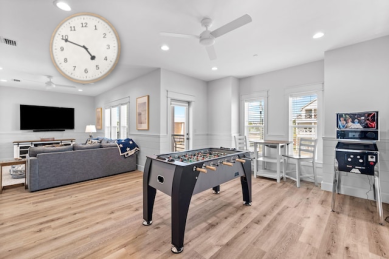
4 h 49 min
